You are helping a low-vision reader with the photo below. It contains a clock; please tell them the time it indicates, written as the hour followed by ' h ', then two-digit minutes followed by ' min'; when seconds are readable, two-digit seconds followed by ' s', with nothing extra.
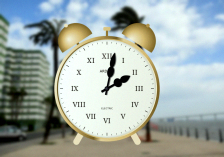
2 h 02 min
